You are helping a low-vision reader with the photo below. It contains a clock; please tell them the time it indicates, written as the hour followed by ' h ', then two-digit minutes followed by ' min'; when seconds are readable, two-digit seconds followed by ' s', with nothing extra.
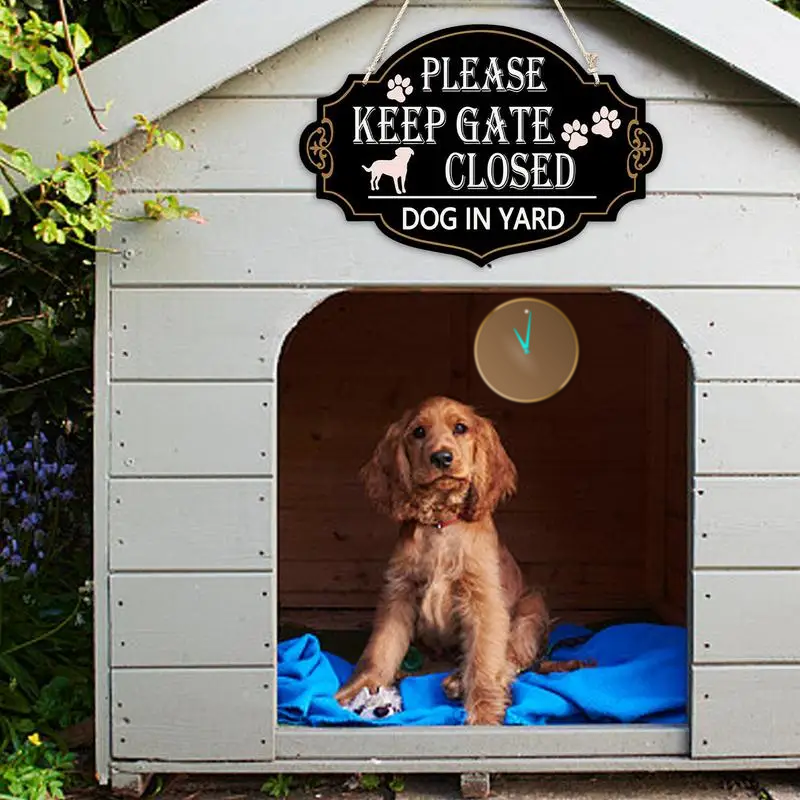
11 h 01 min
